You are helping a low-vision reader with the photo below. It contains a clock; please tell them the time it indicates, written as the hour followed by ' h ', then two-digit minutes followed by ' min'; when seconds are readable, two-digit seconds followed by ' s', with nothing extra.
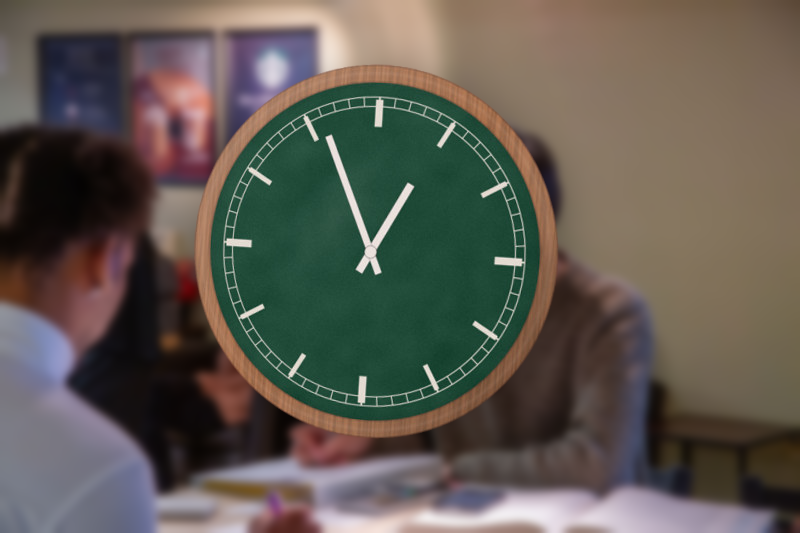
12 h 56 min
